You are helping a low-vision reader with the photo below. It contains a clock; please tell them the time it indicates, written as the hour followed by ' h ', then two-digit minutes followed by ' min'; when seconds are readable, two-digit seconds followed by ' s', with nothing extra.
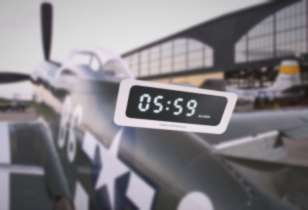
5 h 59 min
